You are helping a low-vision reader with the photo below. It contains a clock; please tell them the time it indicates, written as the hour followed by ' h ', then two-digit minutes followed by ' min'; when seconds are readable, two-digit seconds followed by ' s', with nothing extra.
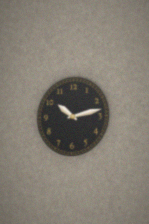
10 h 13 min
